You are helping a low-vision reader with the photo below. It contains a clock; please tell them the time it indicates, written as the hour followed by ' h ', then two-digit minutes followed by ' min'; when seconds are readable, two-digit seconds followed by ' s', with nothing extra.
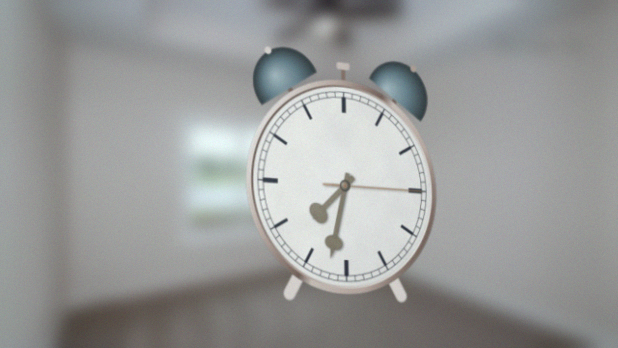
7 h 32 min 15 s
